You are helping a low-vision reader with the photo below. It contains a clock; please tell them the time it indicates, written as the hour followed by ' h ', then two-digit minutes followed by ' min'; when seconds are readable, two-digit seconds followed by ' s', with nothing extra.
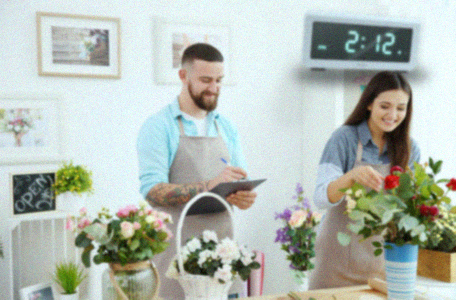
2 h 12 min
